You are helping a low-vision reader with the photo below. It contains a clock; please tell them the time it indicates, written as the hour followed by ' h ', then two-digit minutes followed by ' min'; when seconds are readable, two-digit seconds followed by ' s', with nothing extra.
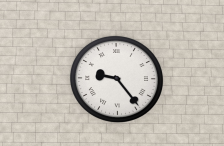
9 h 24 min
